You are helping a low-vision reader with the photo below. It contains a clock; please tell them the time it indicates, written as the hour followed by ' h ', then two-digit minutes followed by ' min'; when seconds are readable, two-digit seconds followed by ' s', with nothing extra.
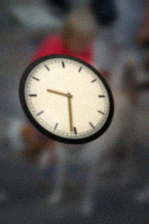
9 h 31 min
